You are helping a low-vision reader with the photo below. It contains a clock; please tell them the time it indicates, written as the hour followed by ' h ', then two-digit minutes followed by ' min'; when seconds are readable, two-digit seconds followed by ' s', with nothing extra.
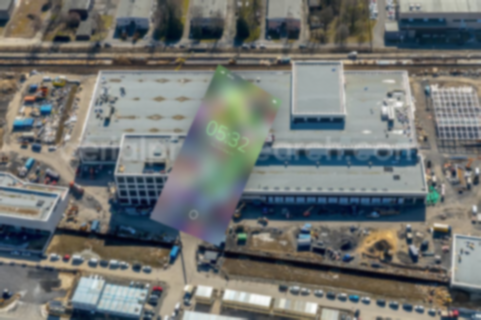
5 h 32 min
